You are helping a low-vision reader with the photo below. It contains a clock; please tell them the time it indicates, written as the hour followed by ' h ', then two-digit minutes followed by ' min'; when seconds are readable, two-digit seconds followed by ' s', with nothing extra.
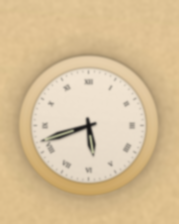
5 h 42 min
